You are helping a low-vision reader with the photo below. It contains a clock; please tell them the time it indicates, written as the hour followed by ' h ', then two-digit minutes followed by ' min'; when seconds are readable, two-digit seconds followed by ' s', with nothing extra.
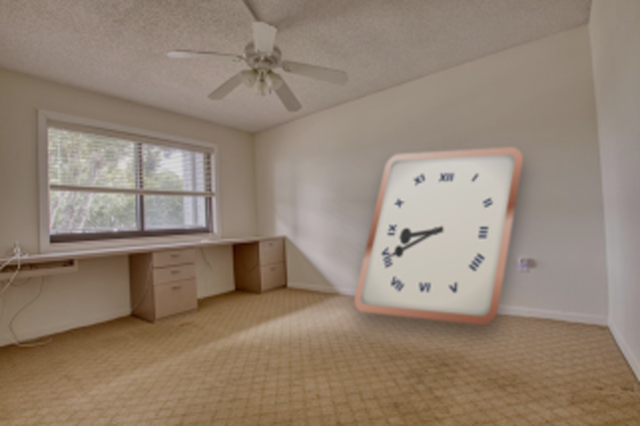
8 h 40 min
